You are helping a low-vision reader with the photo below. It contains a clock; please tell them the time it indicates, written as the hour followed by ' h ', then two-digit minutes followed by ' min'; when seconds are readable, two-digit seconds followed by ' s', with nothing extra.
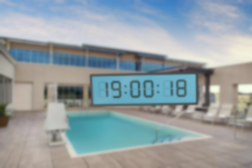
19 h 00 min 18 s
